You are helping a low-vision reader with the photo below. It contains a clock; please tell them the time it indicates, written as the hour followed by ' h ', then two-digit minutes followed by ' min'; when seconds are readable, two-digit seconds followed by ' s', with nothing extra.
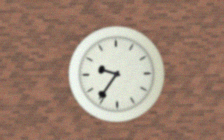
9 h 36 min
